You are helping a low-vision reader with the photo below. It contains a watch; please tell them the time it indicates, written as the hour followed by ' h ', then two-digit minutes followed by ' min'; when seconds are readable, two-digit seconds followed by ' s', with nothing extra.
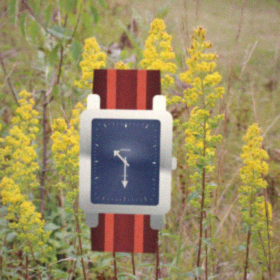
10 h 30 min
